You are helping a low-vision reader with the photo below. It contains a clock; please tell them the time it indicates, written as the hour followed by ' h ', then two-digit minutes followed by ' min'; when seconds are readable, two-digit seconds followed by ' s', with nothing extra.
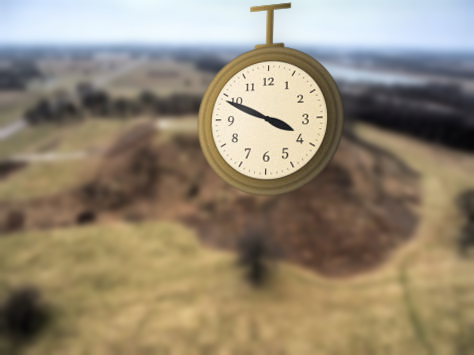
3 h 49 min
